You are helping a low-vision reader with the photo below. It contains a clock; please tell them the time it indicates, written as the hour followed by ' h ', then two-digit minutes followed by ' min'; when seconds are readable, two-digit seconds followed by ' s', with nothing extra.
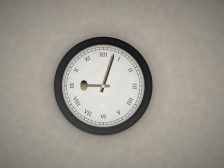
9 h 03 min
